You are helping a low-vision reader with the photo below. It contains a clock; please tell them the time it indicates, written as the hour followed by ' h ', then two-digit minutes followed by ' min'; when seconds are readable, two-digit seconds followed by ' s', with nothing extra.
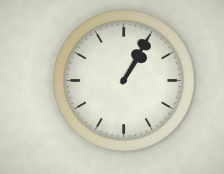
1 h 05 min
